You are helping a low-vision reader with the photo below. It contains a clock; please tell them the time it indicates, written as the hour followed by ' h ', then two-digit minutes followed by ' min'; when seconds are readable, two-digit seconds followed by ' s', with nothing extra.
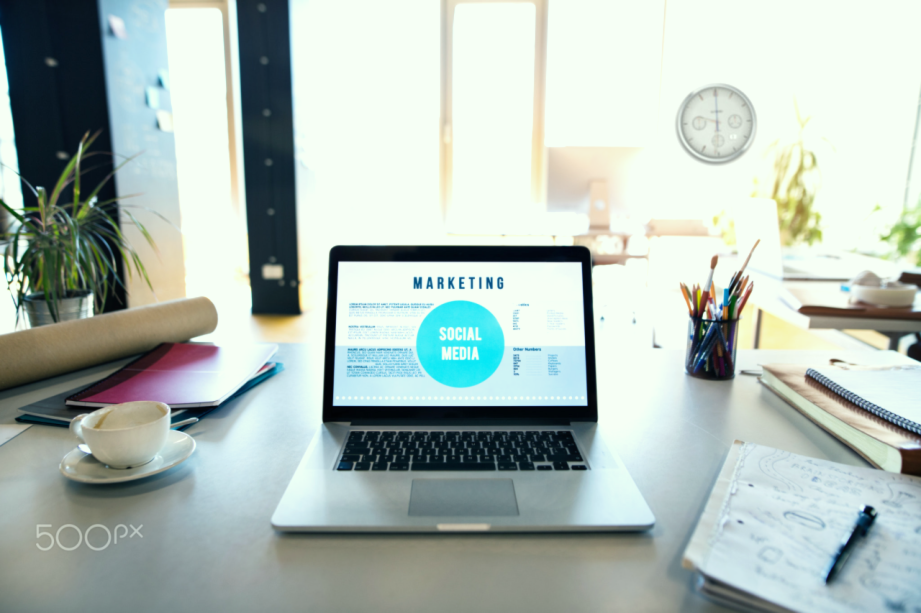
9 h 31 min
